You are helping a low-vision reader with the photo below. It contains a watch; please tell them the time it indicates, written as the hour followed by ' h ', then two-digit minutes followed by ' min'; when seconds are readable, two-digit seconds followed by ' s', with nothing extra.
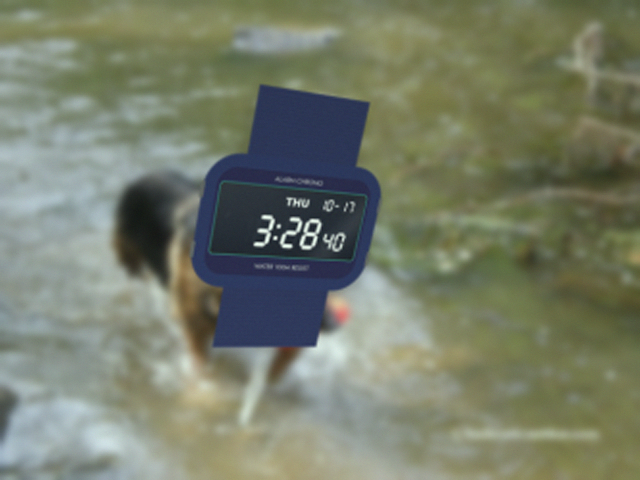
3 h 28 min 40 s
